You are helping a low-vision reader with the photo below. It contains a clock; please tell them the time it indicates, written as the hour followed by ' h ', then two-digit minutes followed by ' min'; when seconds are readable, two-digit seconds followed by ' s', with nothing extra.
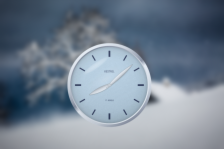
8 h 08 min
